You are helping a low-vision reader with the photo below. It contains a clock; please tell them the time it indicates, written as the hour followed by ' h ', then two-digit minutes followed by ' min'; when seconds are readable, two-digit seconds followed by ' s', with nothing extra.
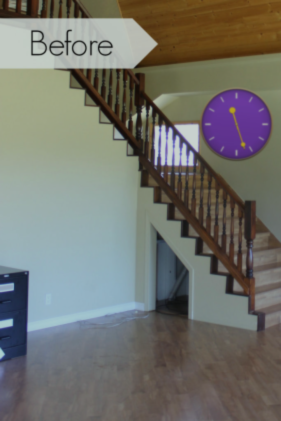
11 h 27 min
